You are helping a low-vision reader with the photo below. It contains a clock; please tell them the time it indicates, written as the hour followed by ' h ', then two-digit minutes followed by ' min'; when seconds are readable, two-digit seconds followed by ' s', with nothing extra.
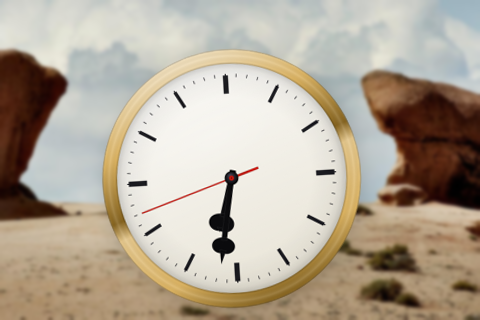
6 h 31 min 42 s
